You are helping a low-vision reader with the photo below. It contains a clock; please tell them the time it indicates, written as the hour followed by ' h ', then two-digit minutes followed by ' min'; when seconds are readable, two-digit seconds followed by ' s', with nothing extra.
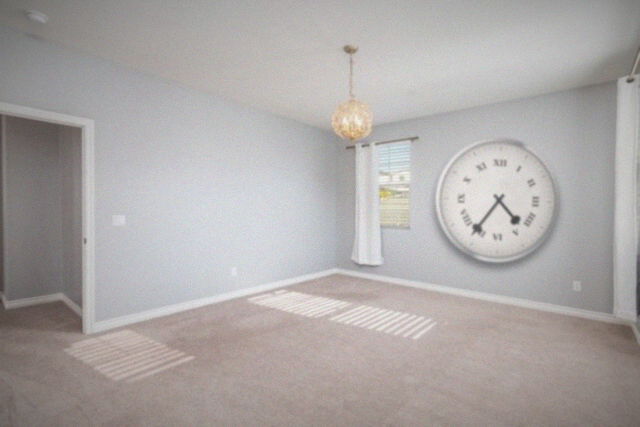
4 h 36 min
